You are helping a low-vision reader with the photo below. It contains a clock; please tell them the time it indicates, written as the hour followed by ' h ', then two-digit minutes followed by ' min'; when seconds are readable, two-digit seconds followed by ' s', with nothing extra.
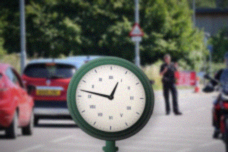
12 h 47 min
